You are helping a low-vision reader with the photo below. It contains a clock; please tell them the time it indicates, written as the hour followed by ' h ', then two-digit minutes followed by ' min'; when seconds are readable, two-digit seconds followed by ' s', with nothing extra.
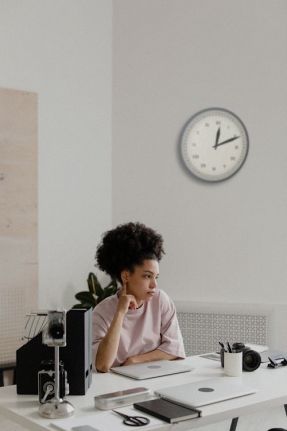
12 h 11 min
